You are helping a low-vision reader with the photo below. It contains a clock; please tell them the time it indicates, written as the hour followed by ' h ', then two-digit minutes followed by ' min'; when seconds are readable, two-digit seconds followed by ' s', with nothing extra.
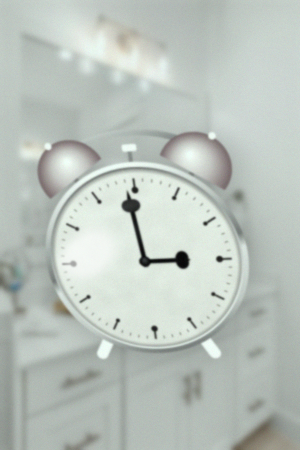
2 h 59 min
